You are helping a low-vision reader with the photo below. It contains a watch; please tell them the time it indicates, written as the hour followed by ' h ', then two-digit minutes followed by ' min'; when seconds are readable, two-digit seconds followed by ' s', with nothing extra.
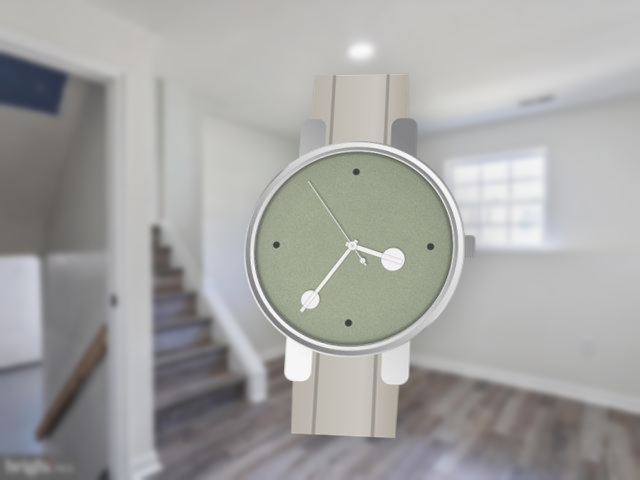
3 h 35 min 54 s
